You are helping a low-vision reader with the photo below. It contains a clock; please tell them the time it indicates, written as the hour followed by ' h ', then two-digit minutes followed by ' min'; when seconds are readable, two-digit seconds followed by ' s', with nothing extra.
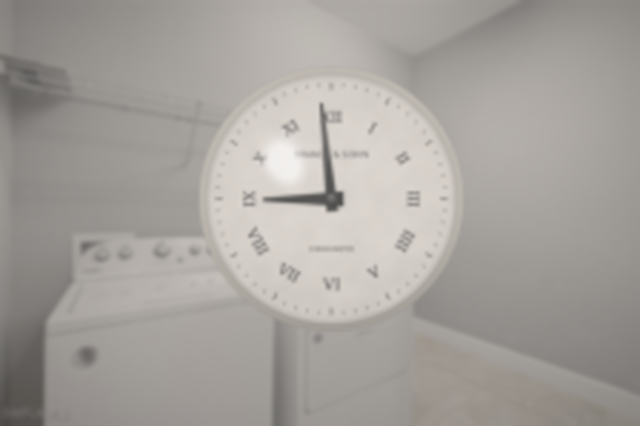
8 h 59 min
